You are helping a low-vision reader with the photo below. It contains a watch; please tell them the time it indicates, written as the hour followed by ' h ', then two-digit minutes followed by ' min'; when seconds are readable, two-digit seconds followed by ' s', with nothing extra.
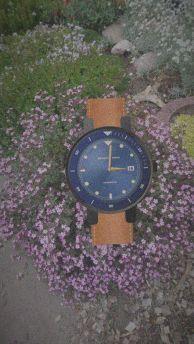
3 h 01 min
